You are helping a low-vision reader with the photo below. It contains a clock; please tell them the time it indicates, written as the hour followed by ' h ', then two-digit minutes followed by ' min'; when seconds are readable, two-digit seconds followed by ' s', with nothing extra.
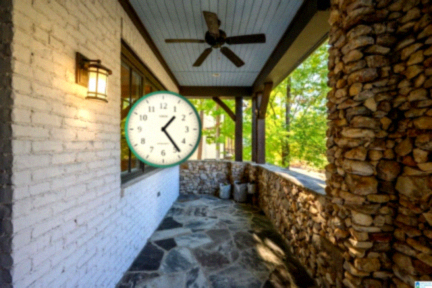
1 h 24 min
